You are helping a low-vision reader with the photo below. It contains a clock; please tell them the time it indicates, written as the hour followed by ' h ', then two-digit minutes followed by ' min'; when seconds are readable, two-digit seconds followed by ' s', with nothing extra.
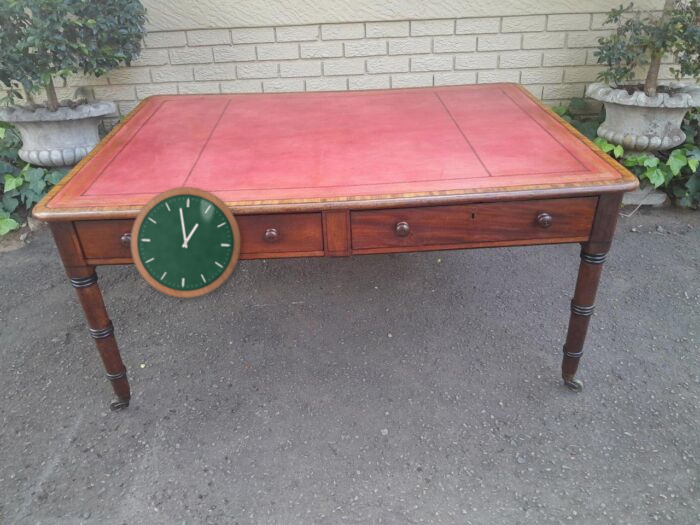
12 h 58 min
